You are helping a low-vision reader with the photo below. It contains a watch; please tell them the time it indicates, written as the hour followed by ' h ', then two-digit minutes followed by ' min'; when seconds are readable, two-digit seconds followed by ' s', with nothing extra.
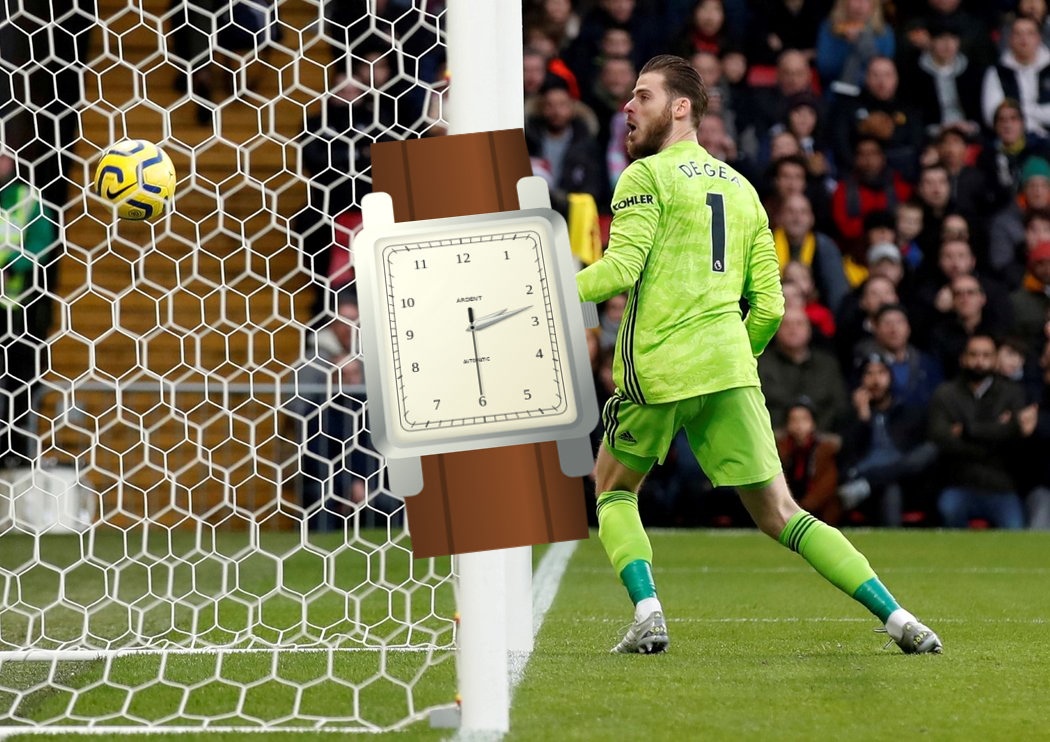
2 h 12 min 30 s
